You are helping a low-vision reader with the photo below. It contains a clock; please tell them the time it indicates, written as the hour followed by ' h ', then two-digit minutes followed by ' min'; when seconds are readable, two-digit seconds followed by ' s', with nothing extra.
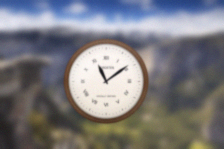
11 h 09 min
